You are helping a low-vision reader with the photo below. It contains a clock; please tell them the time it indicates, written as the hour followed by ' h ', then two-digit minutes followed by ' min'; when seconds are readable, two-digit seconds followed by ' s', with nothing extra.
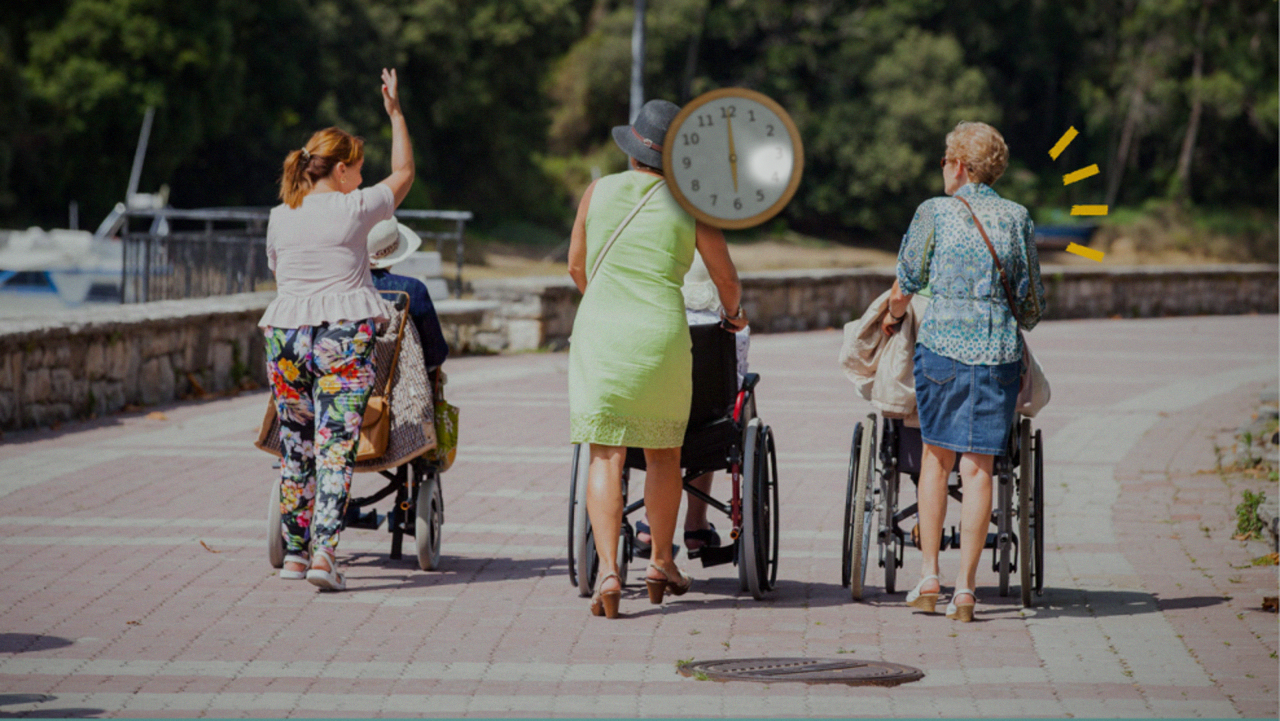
6 h 00 min
